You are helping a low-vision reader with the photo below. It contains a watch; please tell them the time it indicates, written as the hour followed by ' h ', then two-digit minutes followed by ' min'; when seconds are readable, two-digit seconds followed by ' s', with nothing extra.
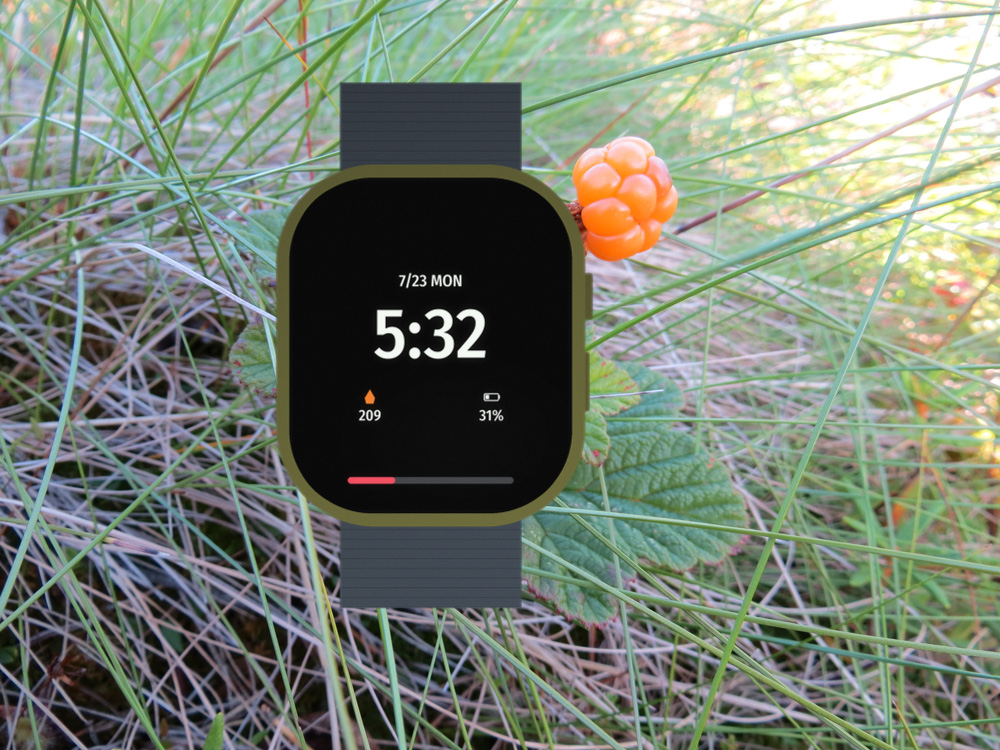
5 h 32 min
